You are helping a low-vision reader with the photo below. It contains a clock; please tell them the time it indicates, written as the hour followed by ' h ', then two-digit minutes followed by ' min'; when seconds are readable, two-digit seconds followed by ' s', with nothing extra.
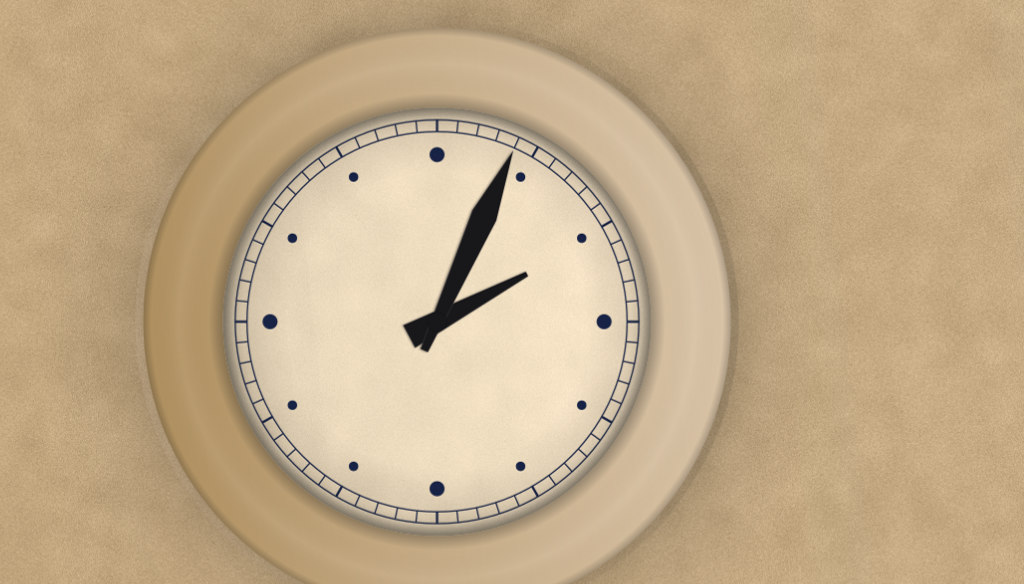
2 h 04 min
